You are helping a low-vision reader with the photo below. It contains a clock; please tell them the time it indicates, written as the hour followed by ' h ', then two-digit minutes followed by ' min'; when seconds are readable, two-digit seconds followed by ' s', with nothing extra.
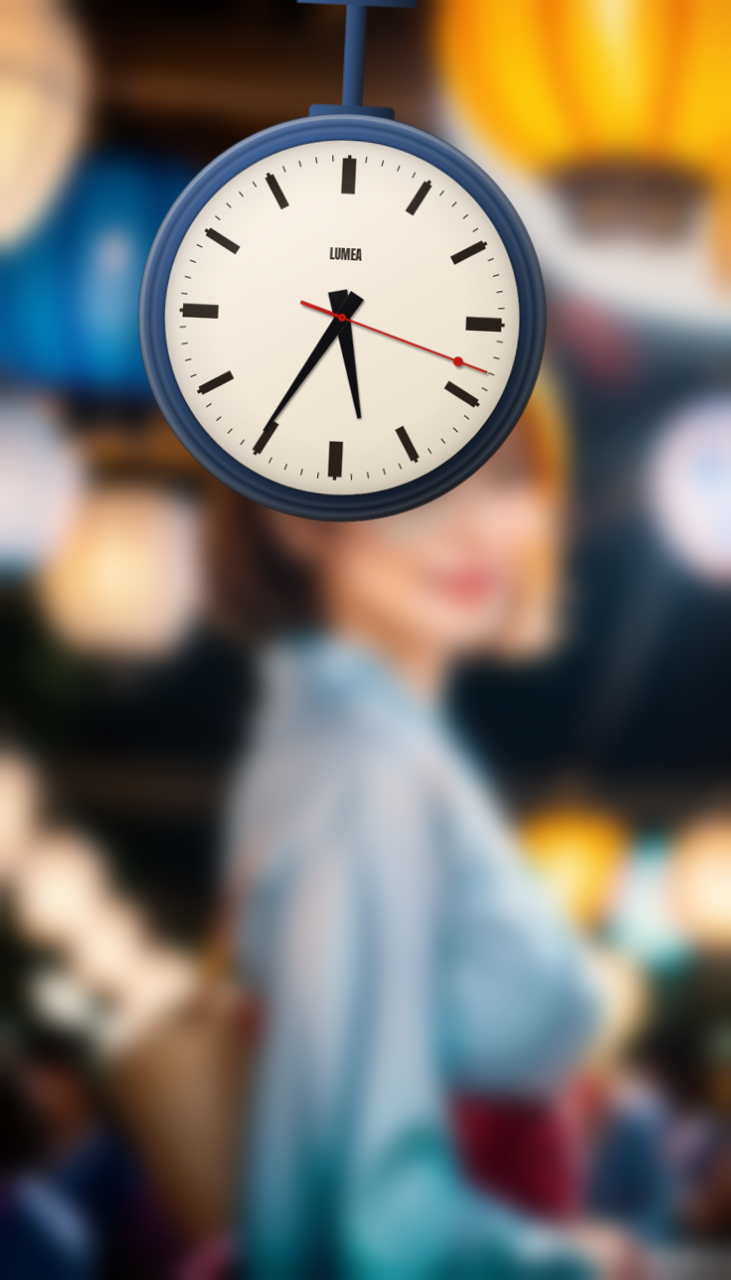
5 h 35 min 18 s
